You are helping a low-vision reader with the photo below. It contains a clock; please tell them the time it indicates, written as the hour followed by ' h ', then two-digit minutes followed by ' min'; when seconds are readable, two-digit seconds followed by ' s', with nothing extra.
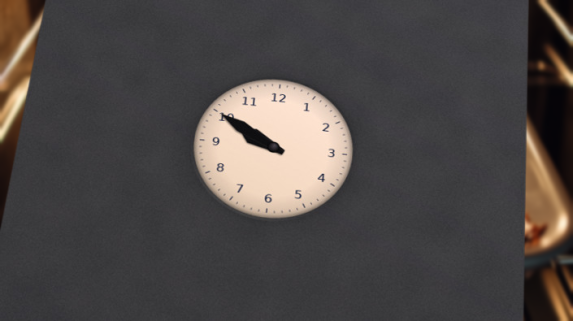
9 h 50 min
